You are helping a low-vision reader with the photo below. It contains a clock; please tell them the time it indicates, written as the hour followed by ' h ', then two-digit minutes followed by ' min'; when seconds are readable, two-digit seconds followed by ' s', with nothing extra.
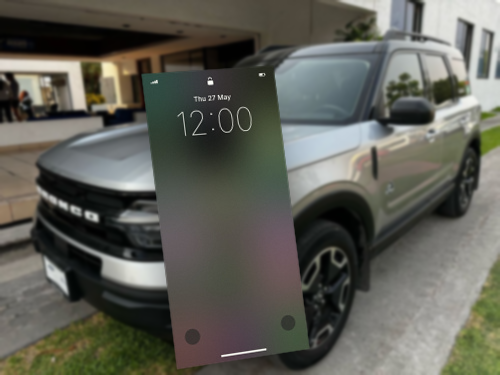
12 h 00 min
